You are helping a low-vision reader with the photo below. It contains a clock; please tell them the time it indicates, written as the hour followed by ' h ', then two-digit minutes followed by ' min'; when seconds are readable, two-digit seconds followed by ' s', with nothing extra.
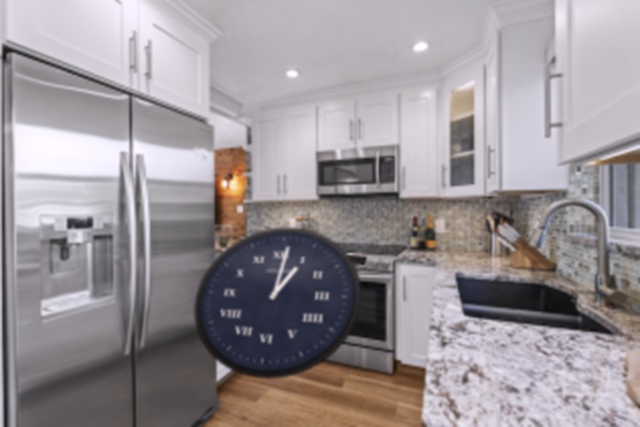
1 h 01 min
